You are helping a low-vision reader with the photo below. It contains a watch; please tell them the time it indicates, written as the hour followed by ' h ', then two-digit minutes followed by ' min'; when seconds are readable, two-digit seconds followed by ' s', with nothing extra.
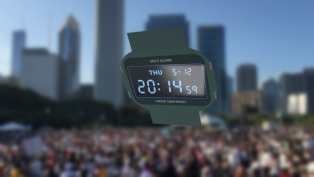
20 h 14 min 59 s
